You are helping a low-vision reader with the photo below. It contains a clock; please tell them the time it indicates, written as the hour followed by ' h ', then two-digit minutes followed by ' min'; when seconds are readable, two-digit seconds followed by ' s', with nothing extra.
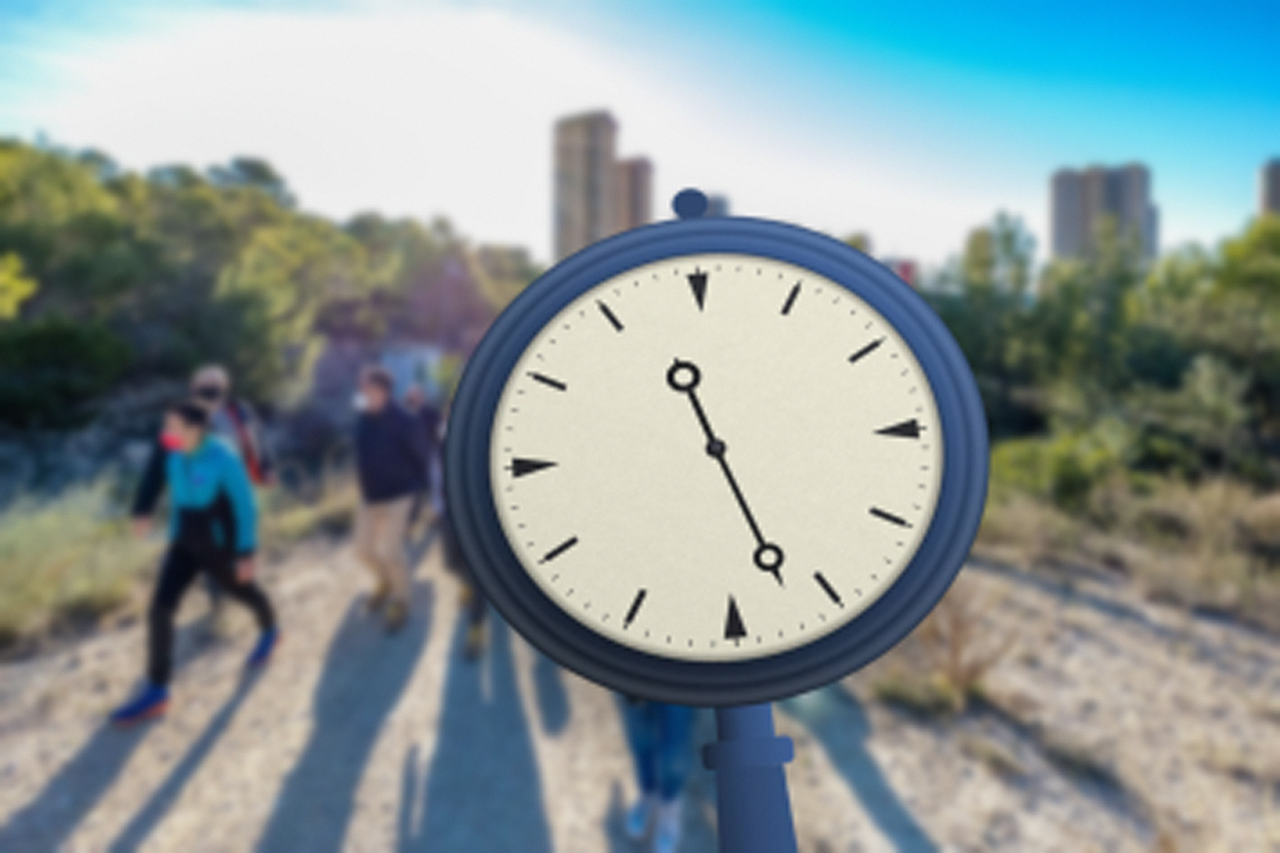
11 h 27 min
